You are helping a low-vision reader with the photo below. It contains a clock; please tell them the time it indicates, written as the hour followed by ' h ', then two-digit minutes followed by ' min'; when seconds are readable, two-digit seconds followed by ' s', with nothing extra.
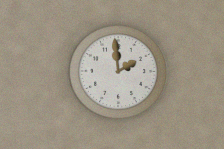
1 h 59 min
